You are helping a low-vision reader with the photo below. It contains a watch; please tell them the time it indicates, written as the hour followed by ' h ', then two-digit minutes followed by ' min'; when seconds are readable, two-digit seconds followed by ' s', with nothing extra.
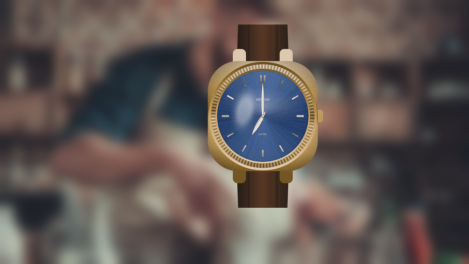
7 h 00 min
